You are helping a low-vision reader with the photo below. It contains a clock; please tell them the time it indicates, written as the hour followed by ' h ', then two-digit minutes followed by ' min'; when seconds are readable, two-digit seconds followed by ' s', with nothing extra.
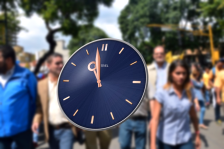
10 h 58 min
